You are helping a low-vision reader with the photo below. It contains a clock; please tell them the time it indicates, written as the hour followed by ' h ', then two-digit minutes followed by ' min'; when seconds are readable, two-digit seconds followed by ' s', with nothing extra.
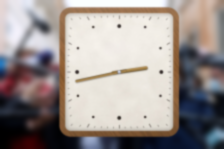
2 h 43 min
